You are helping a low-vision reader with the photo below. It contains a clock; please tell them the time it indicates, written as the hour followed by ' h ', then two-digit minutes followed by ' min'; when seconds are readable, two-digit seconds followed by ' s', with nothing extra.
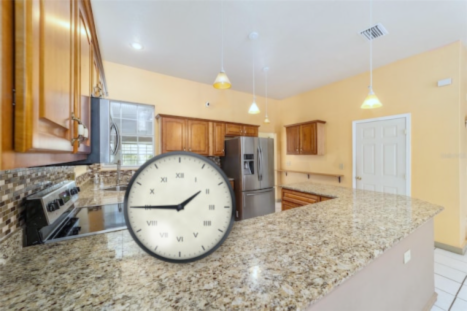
1 h 45 min
